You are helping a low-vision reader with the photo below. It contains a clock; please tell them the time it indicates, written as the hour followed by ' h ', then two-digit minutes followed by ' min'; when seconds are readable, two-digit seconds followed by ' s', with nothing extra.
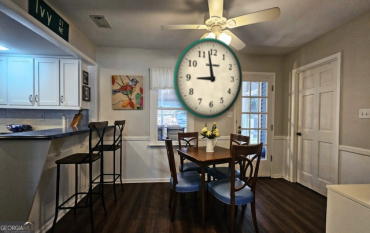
8 h 58 min
